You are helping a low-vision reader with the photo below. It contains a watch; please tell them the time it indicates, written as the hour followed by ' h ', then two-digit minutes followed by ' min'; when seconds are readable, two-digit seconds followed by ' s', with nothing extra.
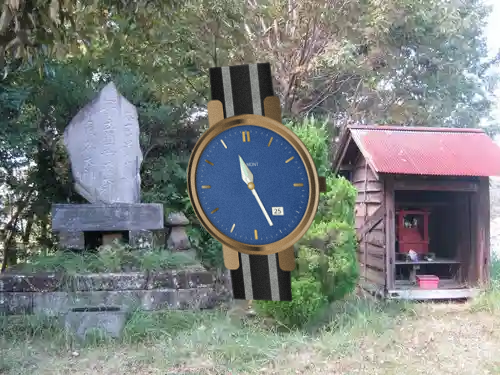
11 h 26 min
